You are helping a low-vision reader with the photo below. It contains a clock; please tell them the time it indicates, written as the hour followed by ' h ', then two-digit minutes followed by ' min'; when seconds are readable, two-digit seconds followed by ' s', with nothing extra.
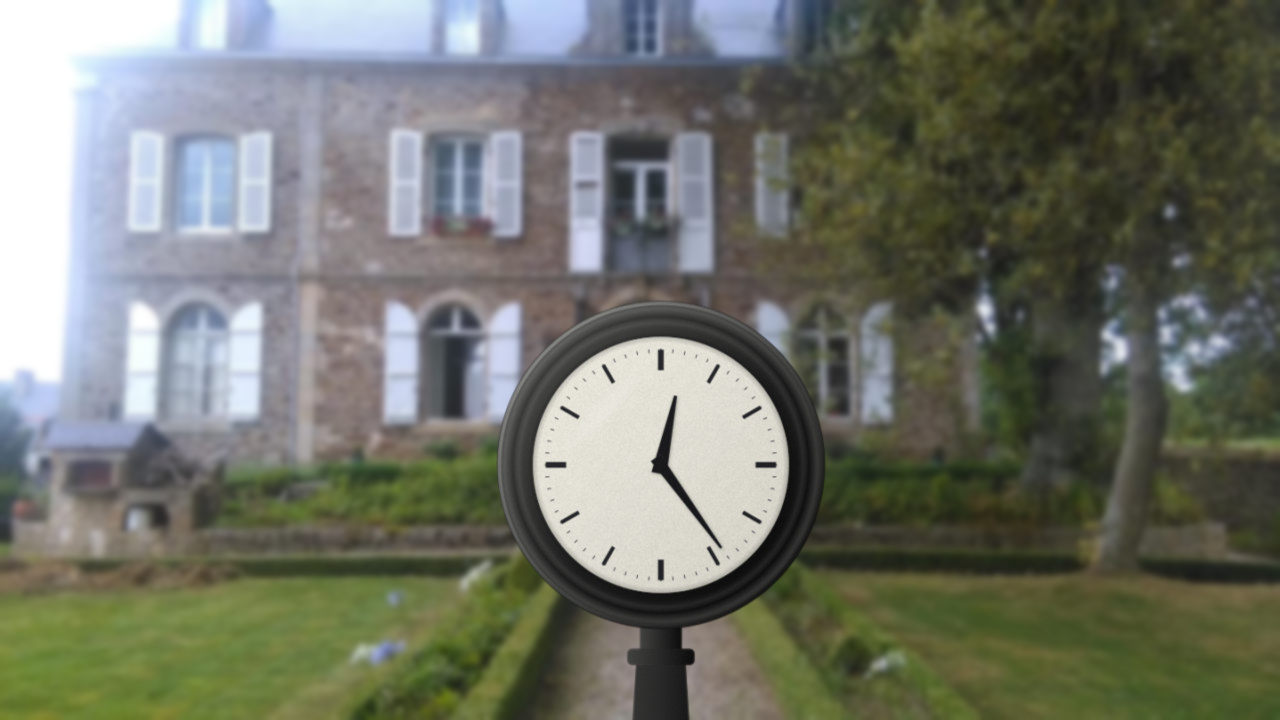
12 h 24 min
